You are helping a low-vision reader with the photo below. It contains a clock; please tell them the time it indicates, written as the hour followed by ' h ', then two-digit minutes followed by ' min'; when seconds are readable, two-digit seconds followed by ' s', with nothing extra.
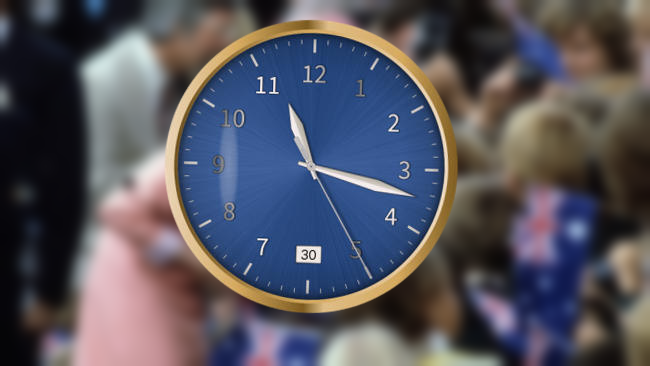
11 h 17 min 25 s
